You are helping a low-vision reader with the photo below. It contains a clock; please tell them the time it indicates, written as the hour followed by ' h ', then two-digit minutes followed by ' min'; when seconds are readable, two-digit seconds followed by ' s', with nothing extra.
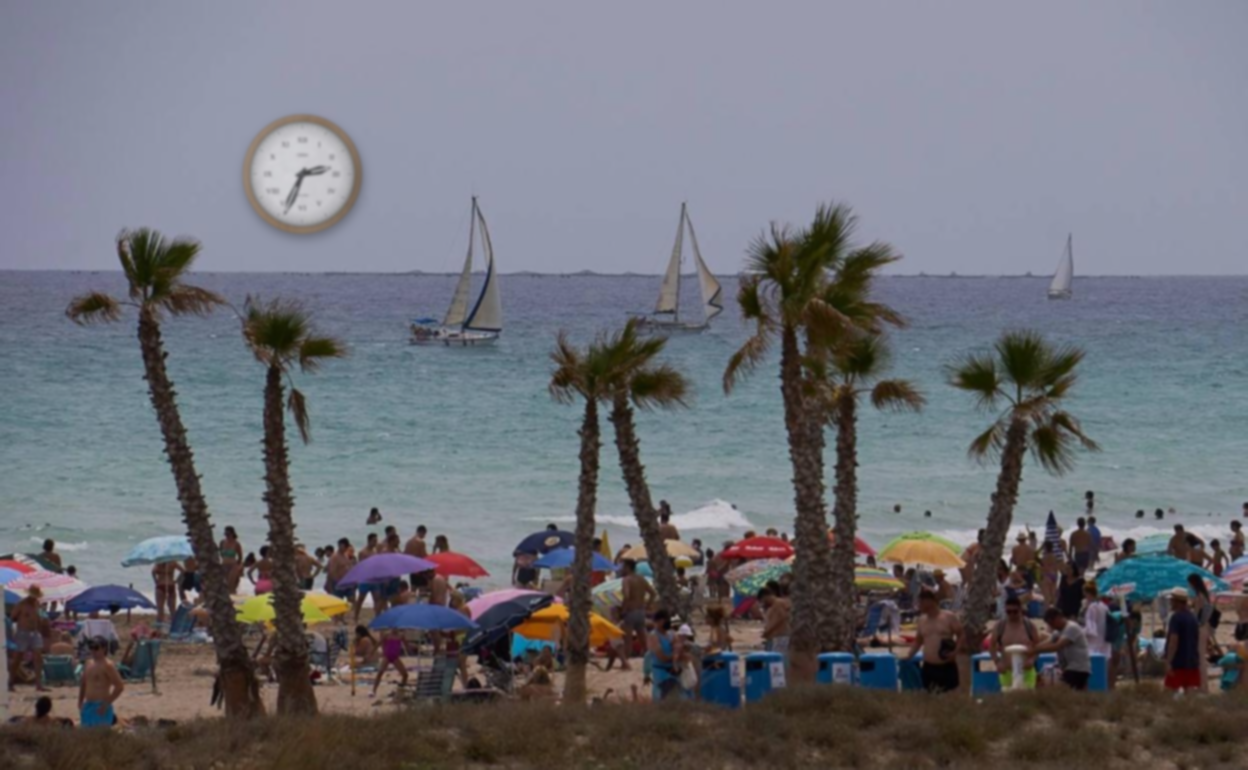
2 h 34 min
